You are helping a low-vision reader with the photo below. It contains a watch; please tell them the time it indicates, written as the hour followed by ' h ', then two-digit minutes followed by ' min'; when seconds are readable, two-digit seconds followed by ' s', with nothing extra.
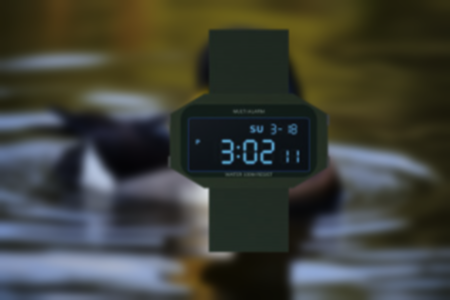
3 h 02 min 11 s
